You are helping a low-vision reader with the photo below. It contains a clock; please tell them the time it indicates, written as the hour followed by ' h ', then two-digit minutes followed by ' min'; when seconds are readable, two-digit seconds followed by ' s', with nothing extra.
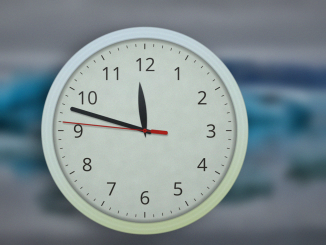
11 h 47 min 46 s
